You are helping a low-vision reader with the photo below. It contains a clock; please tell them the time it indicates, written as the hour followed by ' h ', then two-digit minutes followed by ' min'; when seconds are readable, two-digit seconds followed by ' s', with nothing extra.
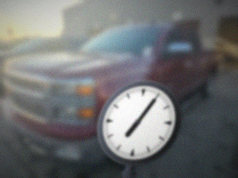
7 h 05 min
